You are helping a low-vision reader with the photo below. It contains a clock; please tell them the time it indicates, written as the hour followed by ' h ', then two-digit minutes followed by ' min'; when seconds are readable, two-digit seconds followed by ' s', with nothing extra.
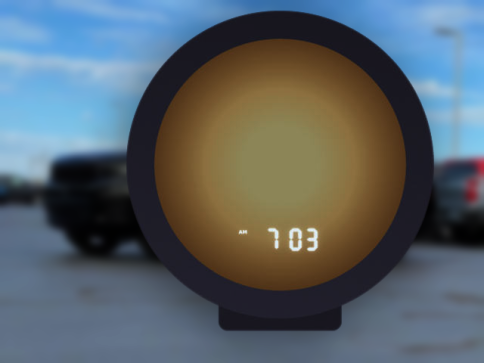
7 h 03 min
